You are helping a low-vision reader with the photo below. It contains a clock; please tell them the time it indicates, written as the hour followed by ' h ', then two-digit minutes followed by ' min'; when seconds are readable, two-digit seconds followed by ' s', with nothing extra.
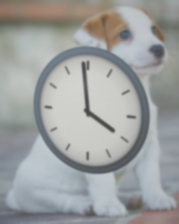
3 h 59 min
